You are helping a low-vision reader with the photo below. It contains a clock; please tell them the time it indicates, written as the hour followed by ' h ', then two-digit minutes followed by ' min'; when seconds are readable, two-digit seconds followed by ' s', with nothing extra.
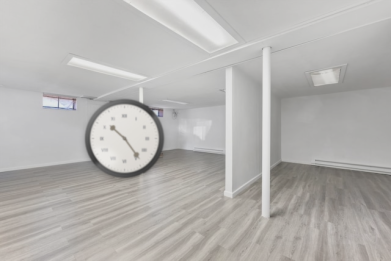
10 h 24 min
